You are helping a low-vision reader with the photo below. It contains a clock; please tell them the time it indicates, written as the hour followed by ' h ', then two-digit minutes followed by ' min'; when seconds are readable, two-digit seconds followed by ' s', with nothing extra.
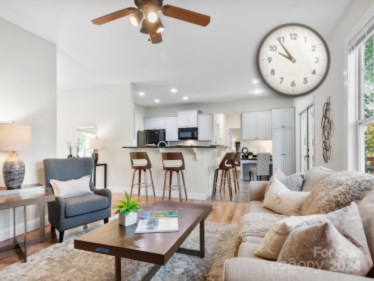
9 h 54 min
